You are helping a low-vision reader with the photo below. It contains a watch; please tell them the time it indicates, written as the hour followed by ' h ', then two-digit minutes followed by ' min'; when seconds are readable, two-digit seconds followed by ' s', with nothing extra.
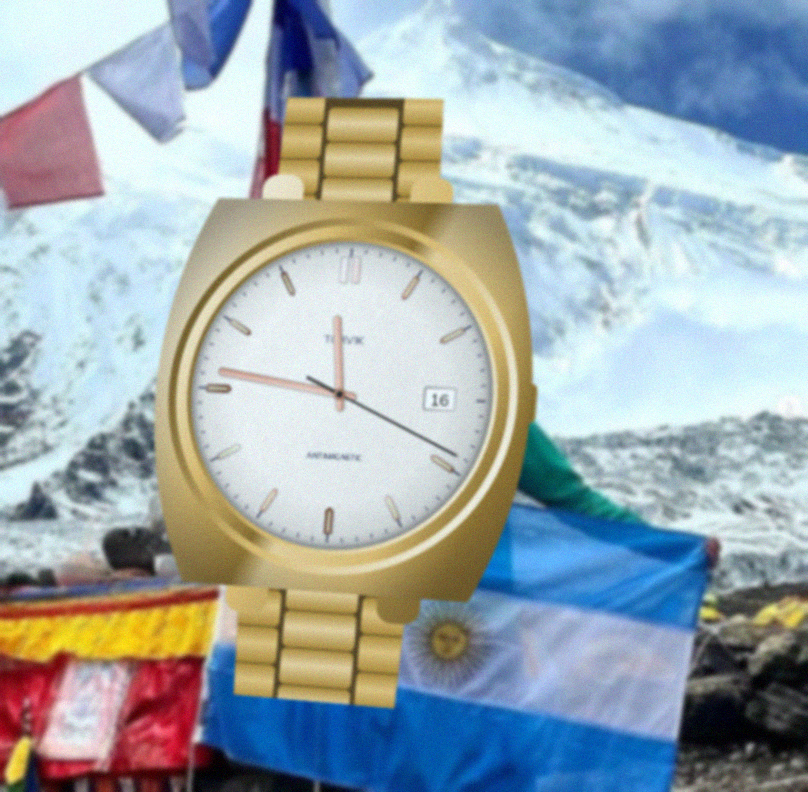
11 h 46 min 19 s
